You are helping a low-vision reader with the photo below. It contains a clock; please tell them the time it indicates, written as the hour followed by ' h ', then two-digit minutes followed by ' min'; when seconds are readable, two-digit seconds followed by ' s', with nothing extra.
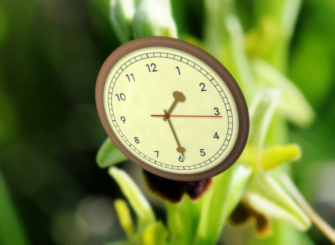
1 h 29 min 16 s
